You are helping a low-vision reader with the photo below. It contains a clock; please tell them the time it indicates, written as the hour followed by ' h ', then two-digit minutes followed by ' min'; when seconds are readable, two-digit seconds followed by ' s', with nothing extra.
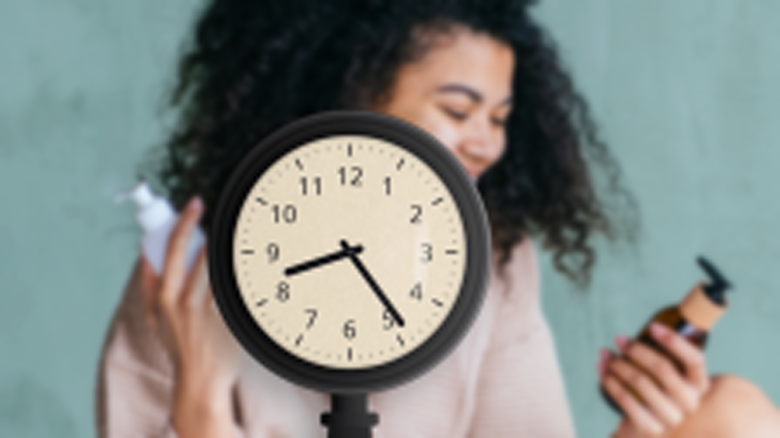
8 h 24 min
